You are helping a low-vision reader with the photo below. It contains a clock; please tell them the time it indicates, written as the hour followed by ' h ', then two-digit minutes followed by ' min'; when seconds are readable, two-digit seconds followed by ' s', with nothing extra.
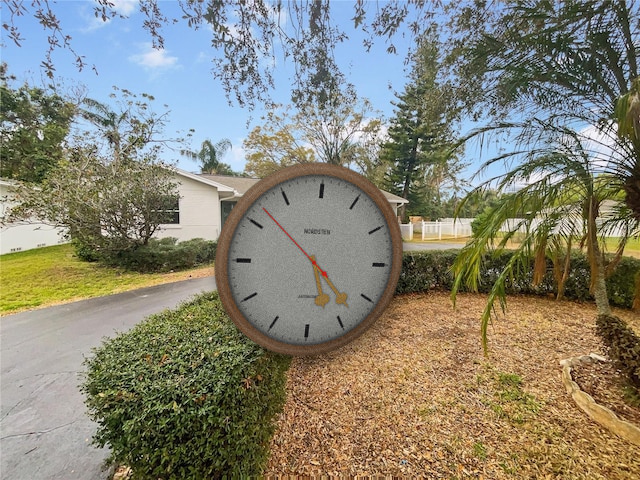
5 h 22 min 52 s
